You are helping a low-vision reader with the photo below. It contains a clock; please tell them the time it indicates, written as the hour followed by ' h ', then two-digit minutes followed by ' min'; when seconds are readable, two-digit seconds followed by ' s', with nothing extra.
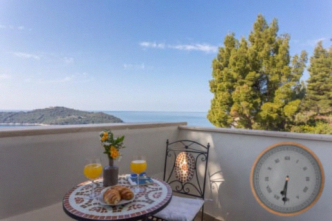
6 h 31 min
